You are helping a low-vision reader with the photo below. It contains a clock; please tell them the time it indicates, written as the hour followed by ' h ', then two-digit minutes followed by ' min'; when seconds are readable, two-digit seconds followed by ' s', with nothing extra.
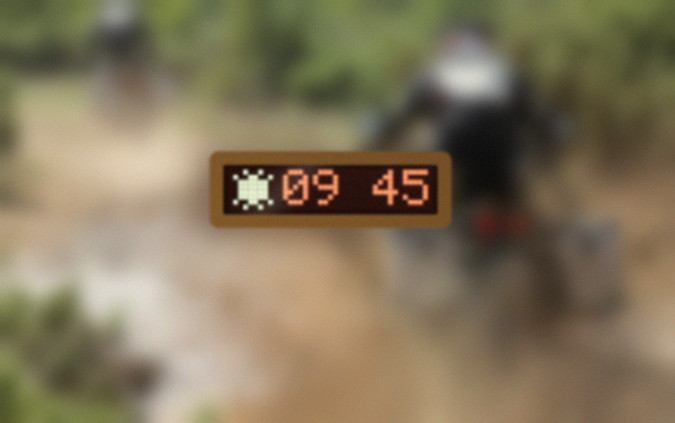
9 h 45 min
